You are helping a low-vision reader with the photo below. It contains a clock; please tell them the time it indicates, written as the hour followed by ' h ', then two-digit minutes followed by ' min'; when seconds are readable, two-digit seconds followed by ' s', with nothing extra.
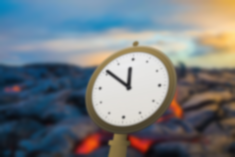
11 h 51 min
